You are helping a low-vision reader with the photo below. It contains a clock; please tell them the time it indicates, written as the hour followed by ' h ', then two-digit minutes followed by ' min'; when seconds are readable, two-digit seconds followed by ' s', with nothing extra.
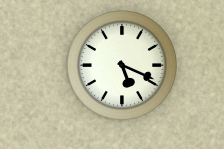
5 h 19 min
